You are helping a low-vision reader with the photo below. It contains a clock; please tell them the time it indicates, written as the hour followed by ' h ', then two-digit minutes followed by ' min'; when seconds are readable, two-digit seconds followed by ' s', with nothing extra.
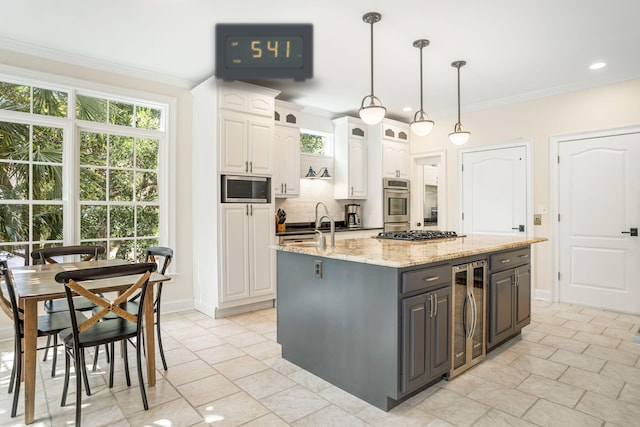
5 h 41 min
